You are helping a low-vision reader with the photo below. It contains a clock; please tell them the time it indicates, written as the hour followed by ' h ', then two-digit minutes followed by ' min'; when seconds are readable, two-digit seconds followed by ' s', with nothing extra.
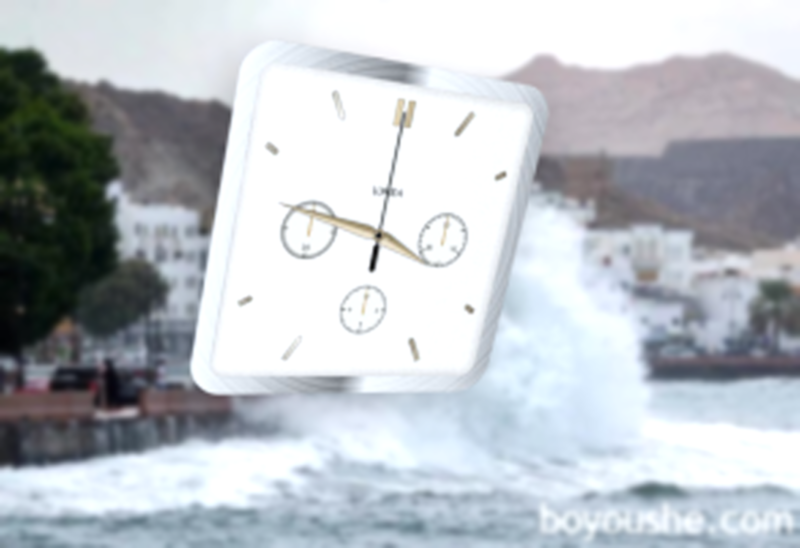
3 h 47 min
